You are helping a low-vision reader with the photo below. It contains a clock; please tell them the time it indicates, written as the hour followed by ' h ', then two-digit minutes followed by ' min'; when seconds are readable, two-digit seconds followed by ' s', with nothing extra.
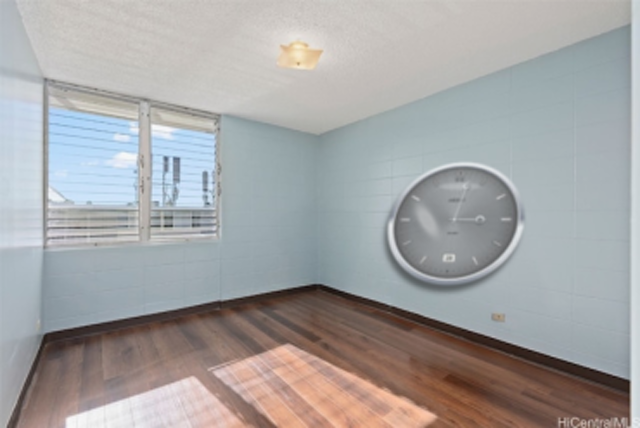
3 h 02 min
